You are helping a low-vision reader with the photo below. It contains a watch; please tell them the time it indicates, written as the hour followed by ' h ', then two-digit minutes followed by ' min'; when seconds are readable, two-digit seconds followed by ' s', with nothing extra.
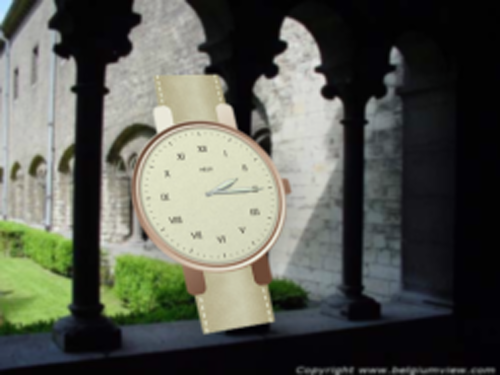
2 h 15 min
